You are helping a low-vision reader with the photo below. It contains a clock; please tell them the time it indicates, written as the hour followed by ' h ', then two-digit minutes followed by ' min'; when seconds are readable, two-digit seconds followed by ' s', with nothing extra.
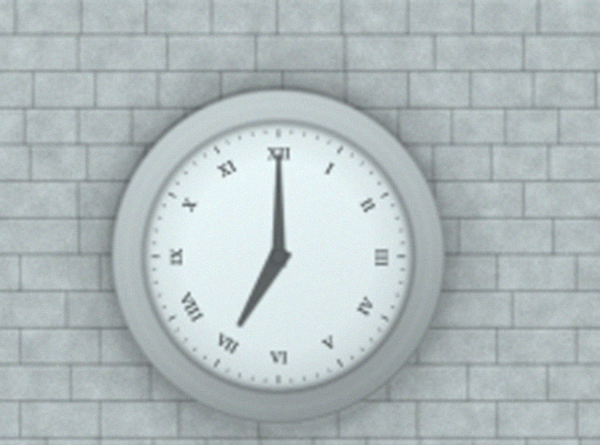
7 h 00 min
